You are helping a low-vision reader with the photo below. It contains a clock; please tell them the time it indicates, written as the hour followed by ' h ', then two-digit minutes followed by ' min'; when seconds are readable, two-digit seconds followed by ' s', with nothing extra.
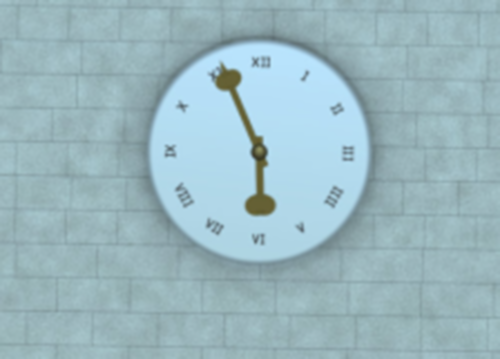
5 h 56 min
